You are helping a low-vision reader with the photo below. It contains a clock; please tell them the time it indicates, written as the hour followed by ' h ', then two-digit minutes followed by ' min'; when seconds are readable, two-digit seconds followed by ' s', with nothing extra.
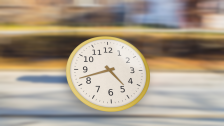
4 h 42 min
